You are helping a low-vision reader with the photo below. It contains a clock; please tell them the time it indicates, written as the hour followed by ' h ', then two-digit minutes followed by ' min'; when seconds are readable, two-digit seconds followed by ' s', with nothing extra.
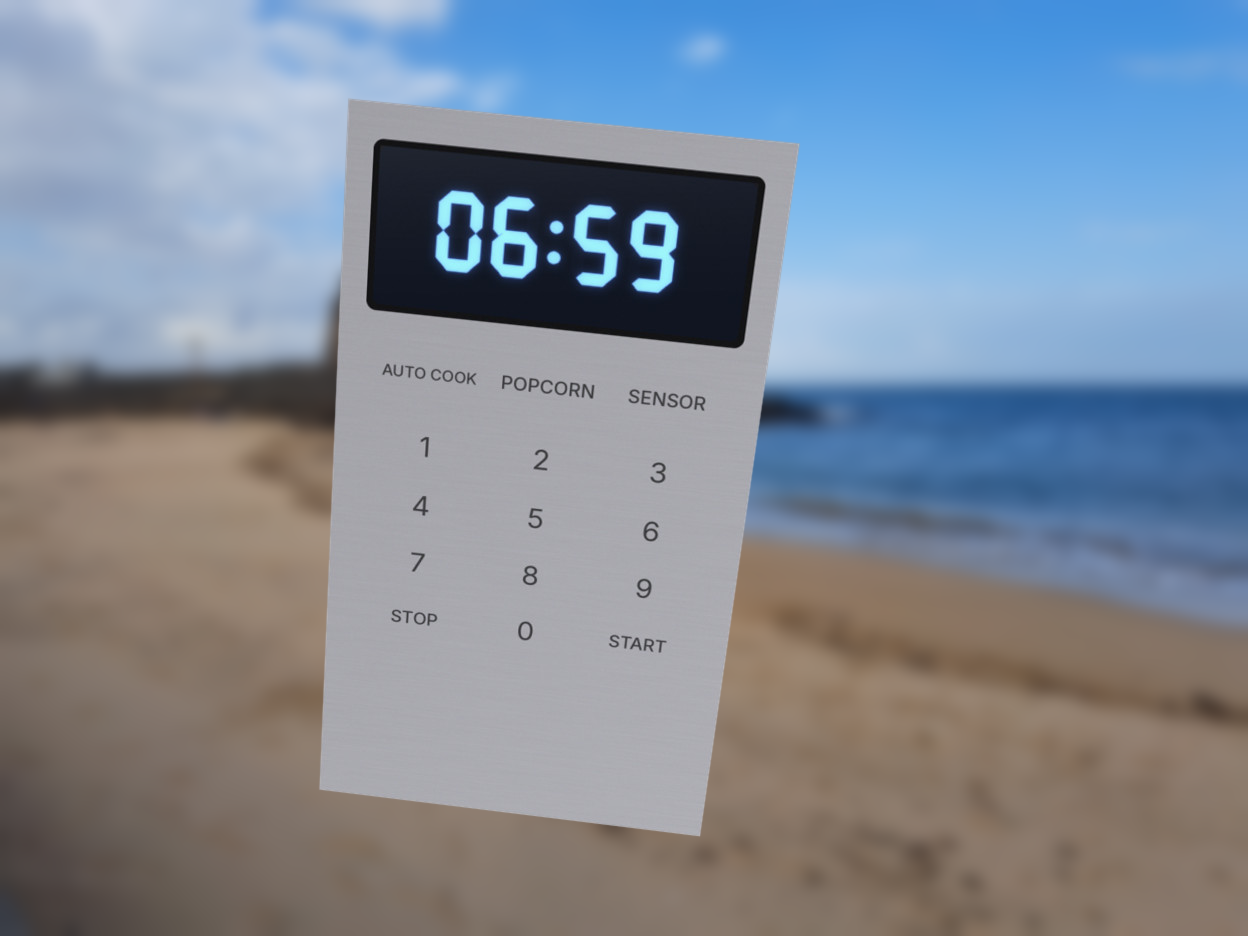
6 h 59 min
